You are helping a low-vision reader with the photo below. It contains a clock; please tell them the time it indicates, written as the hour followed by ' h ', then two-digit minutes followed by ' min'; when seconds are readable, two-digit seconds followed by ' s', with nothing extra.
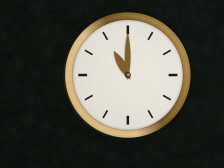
11 h 00 min
